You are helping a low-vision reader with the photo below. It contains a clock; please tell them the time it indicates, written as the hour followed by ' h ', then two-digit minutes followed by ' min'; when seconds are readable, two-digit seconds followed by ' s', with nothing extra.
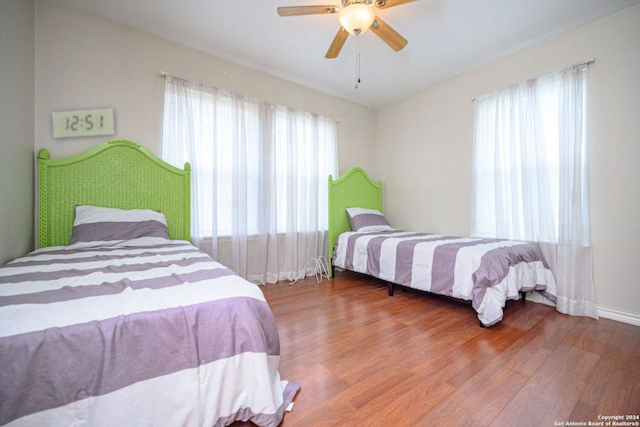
12 h 51 min
